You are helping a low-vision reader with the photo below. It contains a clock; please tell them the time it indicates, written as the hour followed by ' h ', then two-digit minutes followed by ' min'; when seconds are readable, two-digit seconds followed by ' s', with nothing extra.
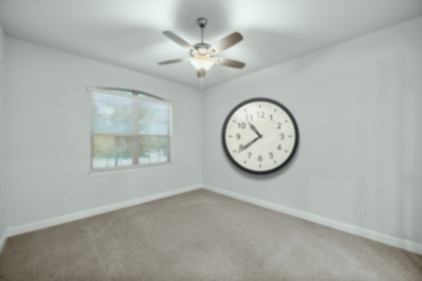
10 h 39 min
